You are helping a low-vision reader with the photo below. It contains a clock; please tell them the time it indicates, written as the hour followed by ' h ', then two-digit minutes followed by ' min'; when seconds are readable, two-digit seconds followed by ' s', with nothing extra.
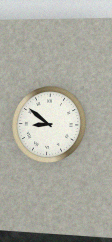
8 h 51 min
